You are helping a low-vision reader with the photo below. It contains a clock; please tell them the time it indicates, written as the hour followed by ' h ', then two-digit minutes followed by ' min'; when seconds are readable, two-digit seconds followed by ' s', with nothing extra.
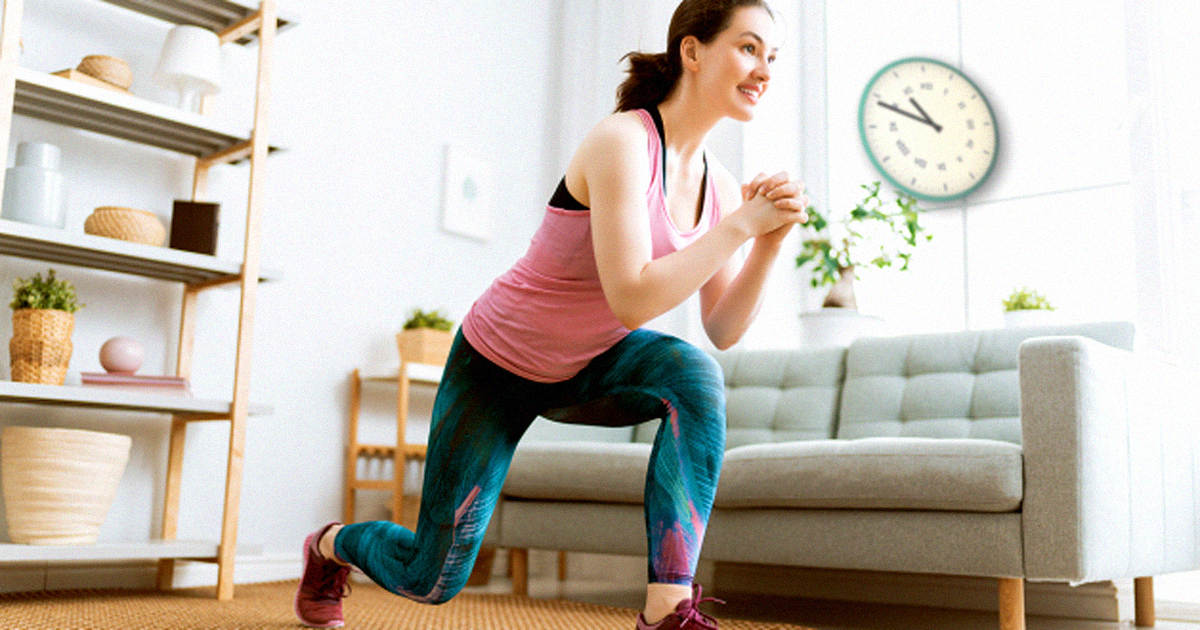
10 h 49 min
